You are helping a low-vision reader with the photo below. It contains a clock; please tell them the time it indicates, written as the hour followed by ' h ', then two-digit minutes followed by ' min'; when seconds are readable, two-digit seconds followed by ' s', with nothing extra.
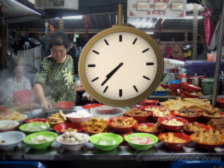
7 h 37 min
